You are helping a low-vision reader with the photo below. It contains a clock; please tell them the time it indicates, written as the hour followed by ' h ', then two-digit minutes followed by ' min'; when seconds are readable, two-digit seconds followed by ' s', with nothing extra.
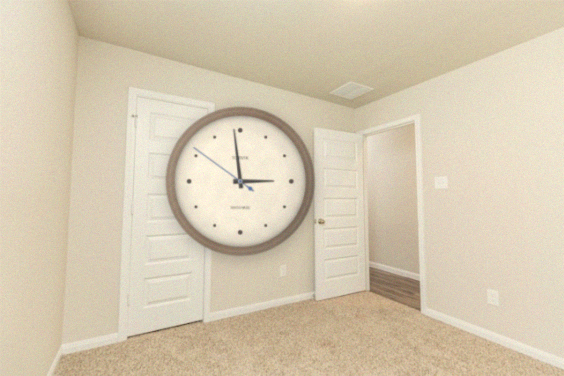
2 h 58 min 51 s
